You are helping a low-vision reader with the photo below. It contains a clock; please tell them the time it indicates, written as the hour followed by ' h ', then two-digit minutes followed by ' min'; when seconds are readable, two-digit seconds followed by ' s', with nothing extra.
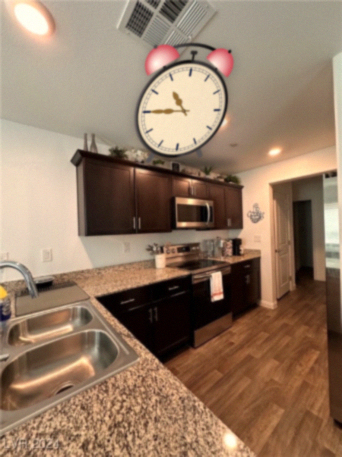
10 h 45 min
